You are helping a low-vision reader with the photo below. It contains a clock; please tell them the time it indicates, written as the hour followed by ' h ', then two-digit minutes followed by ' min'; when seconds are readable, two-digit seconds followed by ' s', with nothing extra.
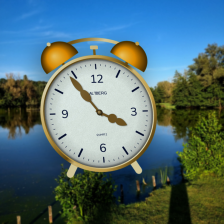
3 h 54 min
